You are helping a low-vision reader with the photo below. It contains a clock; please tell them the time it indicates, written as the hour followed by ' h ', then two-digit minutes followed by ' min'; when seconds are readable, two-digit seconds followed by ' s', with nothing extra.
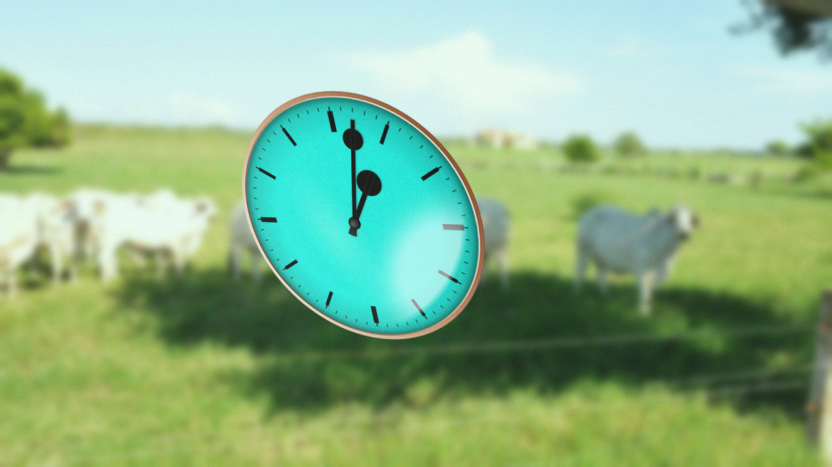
1 h 02 min
